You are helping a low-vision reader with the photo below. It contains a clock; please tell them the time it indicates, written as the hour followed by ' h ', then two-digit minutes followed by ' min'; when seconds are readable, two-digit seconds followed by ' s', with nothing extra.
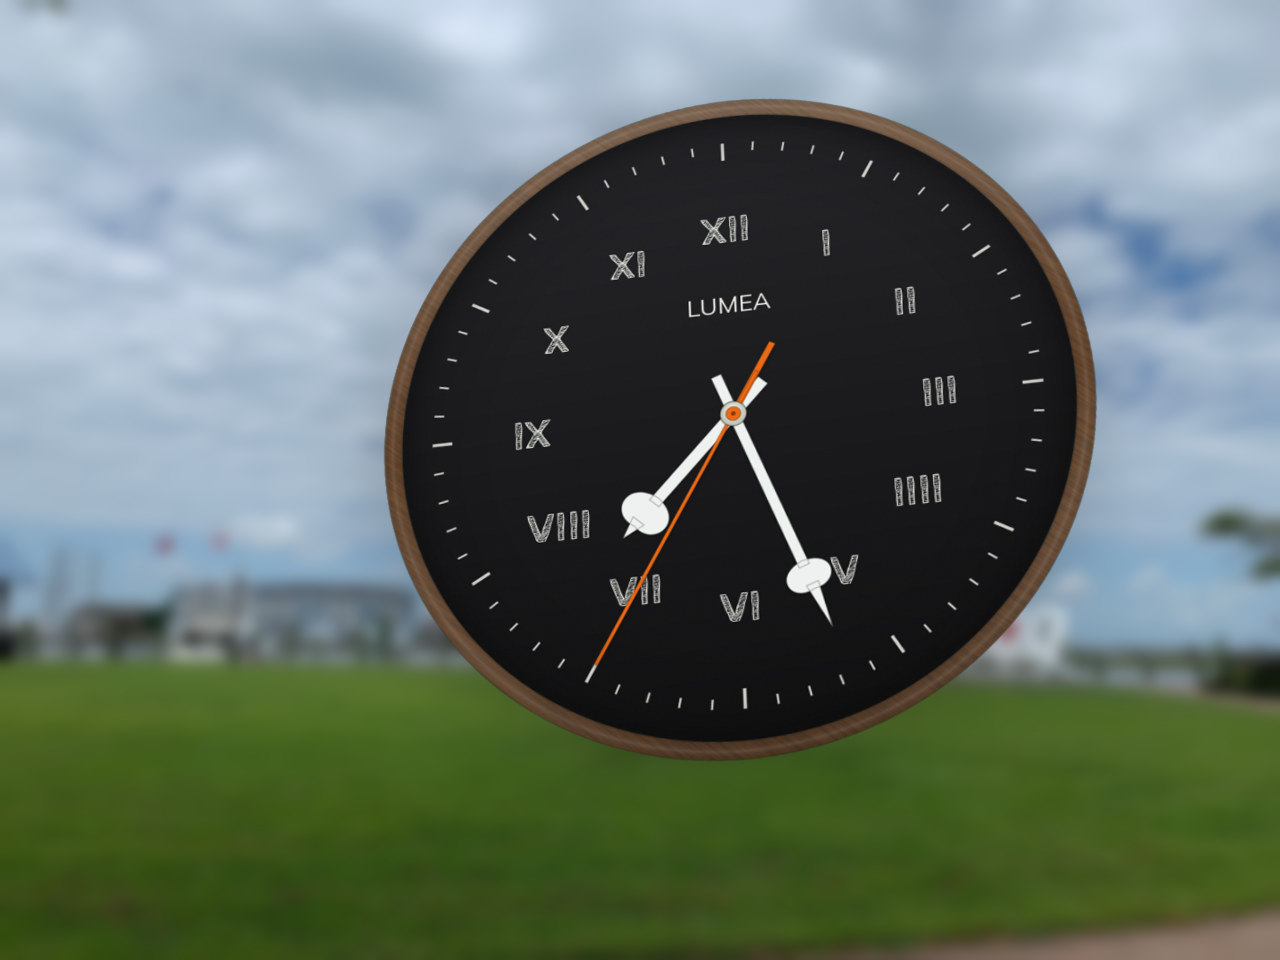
7 h 26 min 35 s
